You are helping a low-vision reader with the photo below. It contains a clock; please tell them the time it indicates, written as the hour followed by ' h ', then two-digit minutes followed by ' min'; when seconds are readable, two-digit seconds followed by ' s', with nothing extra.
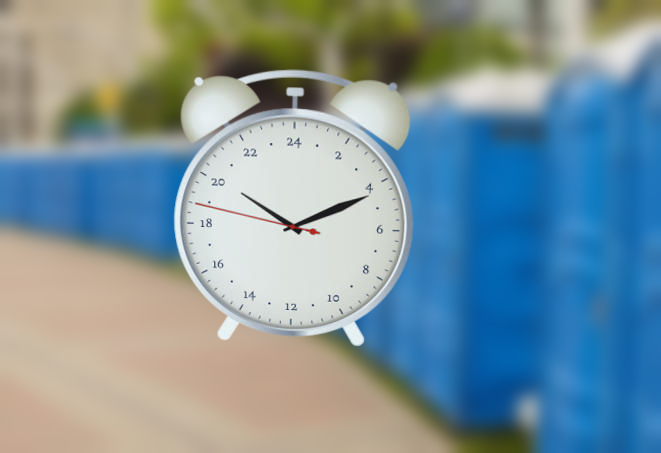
20 h 10 min 47 s
